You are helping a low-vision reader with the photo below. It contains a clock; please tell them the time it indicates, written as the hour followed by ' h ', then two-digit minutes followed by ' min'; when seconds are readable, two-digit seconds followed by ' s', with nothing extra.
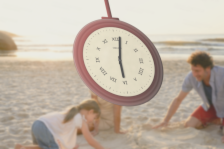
6 h 02 min
